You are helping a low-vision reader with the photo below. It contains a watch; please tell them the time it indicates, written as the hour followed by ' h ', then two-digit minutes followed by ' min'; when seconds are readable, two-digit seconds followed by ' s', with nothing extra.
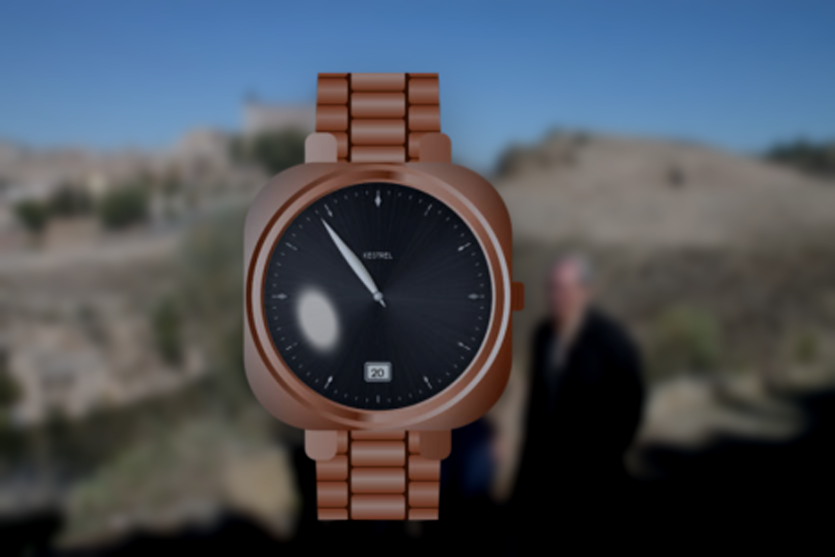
10 h 54 min
